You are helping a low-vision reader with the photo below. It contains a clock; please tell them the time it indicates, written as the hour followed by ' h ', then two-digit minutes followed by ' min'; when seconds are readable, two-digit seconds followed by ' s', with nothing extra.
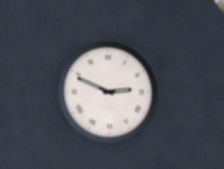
2 h 49 min
